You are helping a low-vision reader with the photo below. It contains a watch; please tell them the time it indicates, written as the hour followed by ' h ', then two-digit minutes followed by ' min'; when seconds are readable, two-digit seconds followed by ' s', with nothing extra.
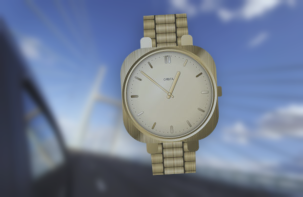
12 h 52 min
